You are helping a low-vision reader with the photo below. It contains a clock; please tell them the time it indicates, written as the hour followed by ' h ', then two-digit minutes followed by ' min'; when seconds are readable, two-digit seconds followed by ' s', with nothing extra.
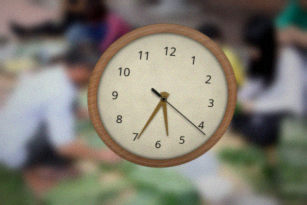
5 h 34 min 21 s
